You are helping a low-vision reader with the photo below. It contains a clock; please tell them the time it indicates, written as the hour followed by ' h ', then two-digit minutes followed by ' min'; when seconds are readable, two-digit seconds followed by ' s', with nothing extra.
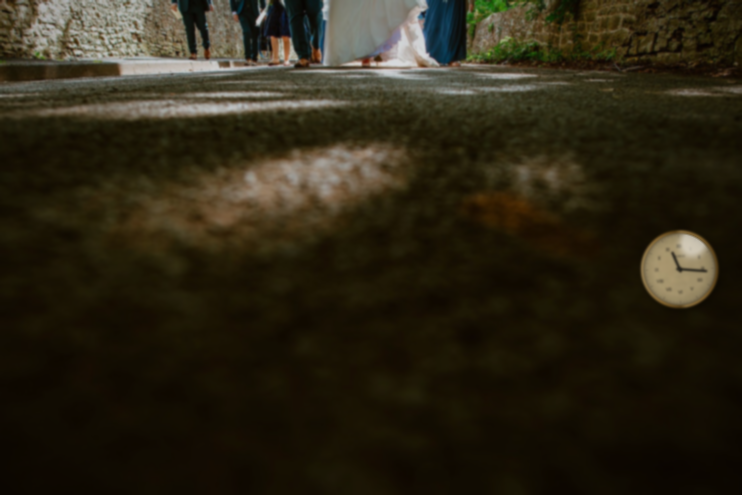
11 h 16 min
